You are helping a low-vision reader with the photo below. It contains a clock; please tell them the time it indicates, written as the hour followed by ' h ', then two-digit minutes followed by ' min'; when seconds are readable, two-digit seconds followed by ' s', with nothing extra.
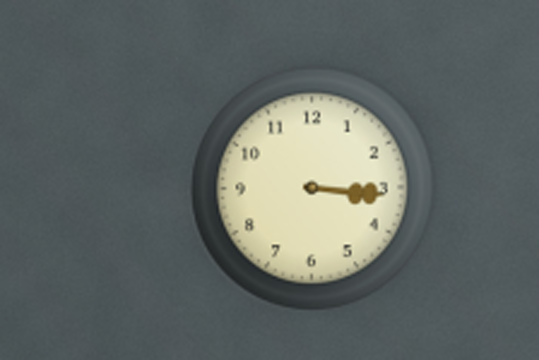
3 h 16 min
